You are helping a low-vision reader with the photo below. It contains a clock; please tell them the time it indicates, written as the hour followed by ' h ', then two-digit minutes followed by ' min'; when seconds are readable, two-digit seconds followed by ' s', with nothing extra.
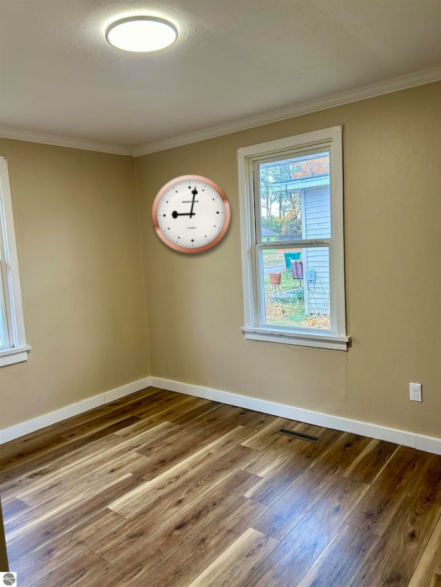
9 h 02 min
